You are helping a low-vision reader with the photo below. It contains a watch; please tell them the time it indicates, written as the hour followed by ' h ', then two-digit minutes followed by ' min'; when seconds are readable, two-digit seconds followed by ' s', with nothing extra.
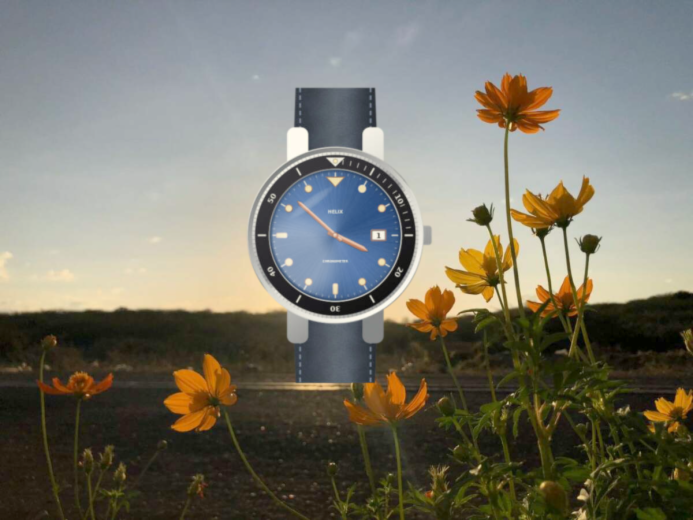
3 h 52 min
